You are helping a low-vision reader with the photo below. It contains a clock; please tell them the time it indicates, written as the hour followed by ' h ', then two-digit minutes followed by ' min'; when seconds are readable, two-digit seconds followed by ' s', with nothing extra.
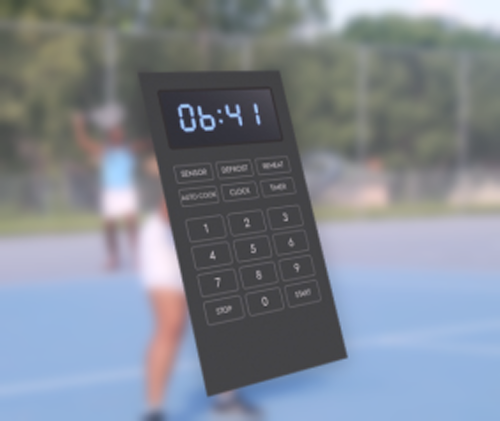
6 h 41 min
